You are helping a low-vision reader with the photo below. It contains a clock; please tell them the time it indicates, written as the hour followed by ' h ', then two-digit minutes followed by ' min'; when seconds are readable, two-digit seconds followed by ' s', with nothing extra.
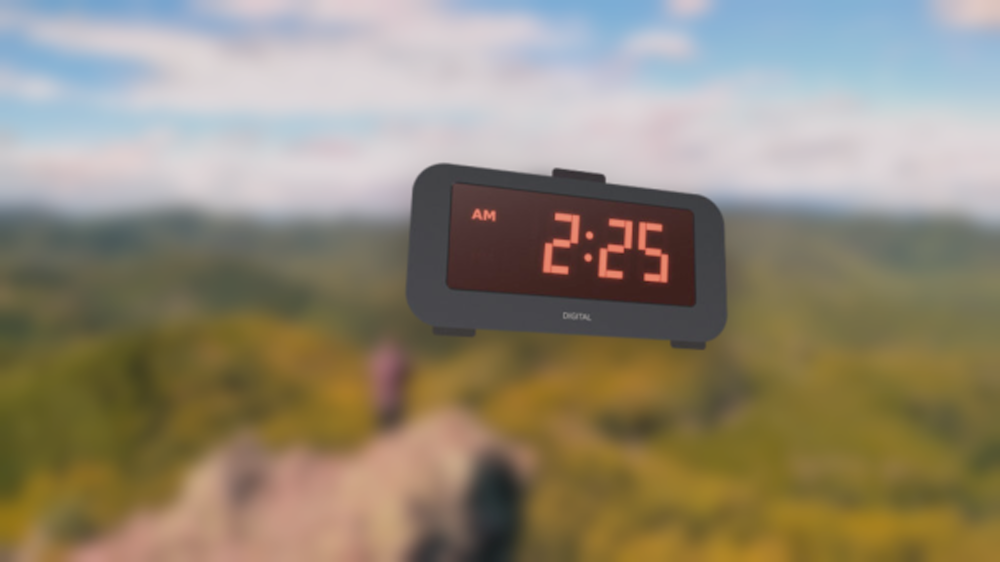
2 h 25 min
